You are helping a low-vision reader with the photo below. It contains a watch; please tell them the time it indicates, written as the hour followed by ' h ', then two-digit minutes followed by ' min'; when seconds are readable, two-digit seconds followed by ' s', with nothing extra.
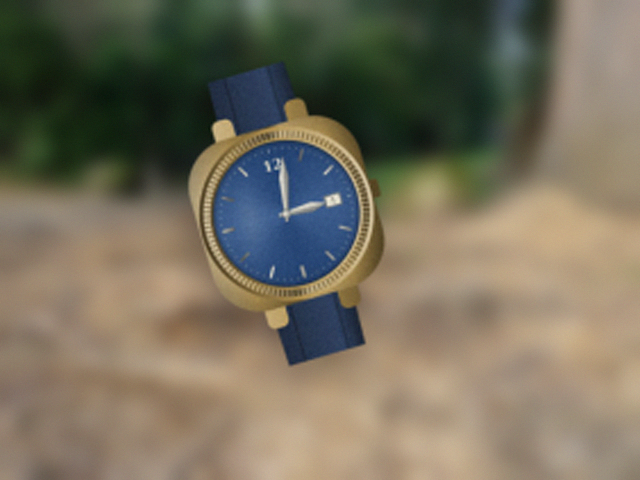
3 h 02 min
